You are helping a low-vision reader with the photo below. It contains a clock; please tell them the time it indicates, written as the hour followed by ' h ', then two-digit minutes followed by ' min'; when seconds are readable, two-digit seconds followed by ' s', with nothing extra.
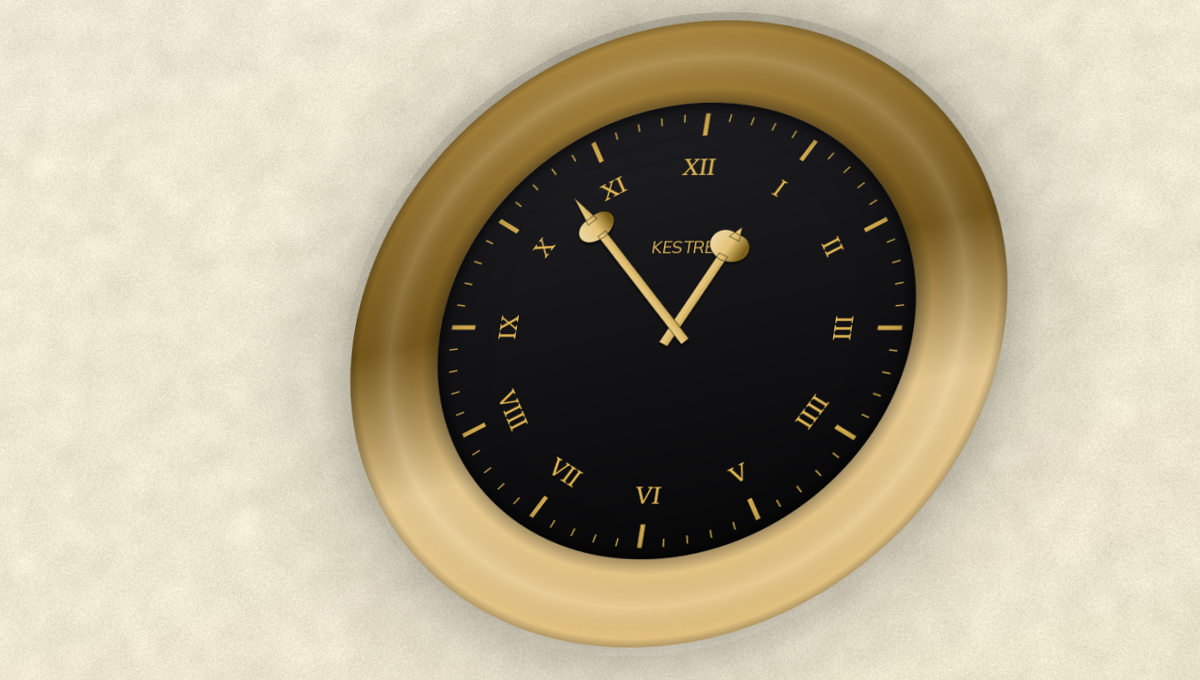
12 h 53 min
